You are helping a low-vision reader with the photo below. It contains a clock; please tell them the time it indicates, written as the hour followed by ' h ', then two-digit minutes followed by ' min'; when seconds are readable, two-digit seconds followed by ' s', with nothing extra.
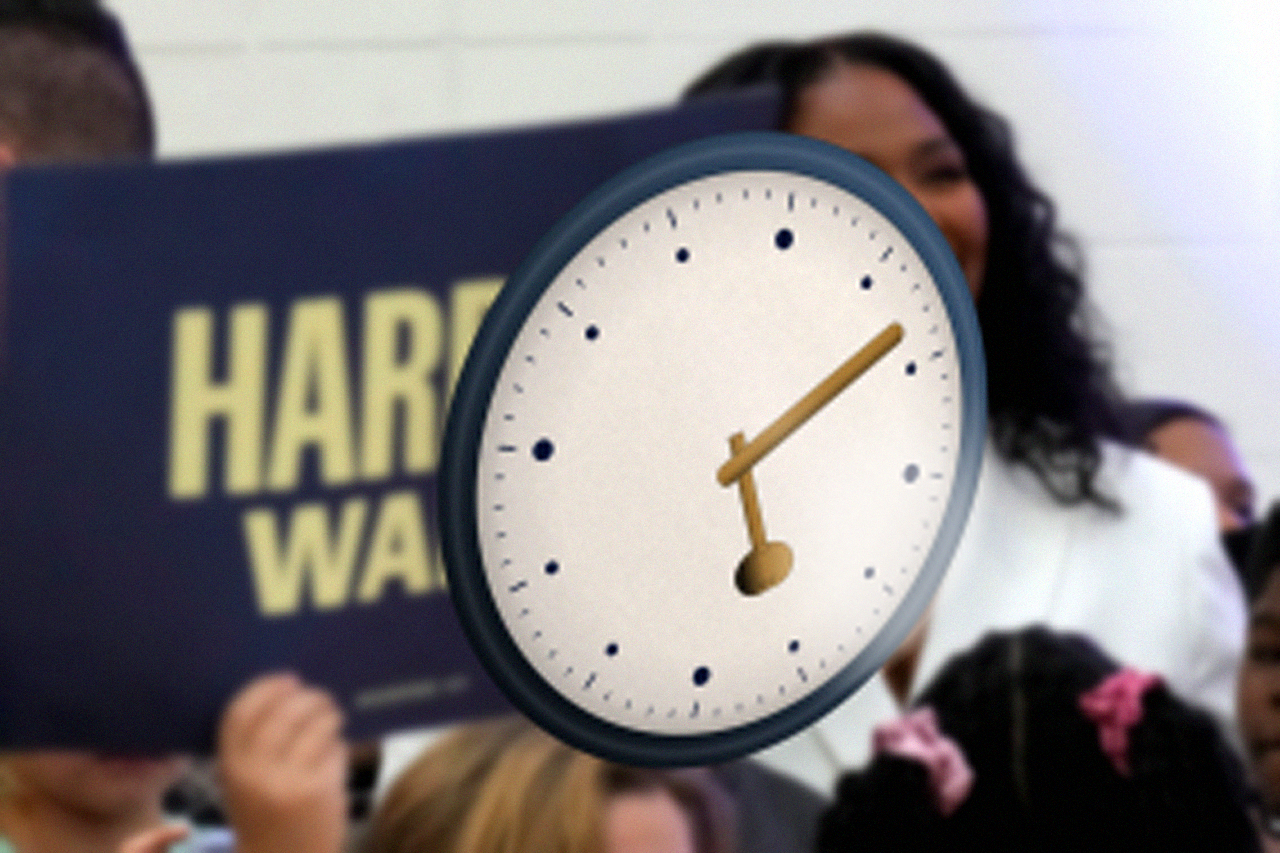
5 h 08 min
